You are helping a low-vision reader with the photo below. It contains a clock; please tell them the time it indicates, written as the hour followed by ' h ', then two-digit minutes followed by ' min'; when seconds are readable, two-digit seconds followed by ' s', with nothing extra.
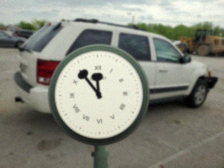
11 h 54 min
